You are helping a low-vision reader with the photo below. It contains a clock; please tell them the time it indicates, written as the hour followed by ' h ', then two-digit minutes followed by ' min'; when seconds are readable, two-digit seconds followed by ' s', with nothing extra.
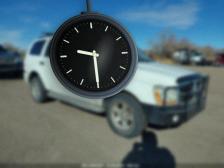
9 h 30 min
